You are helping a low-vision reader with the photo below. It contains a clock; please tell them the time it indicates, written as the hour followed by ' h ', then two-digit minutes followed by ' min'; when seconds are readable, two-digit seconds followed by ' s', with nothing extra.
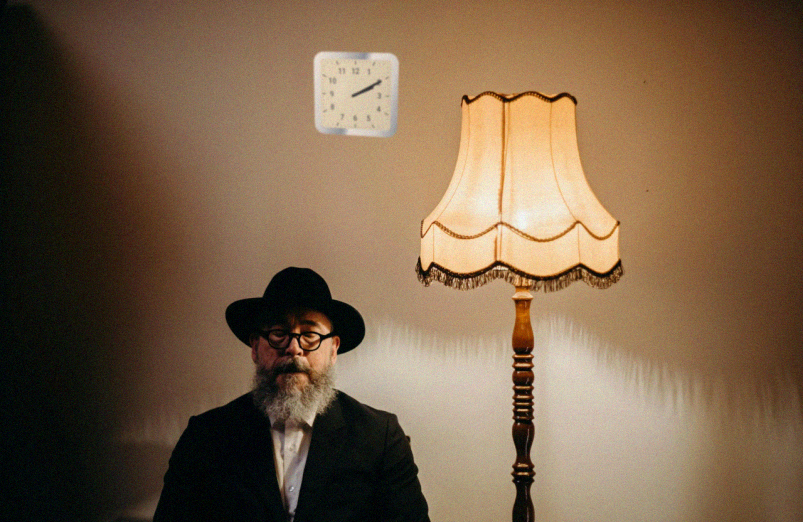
2 h 10 min
